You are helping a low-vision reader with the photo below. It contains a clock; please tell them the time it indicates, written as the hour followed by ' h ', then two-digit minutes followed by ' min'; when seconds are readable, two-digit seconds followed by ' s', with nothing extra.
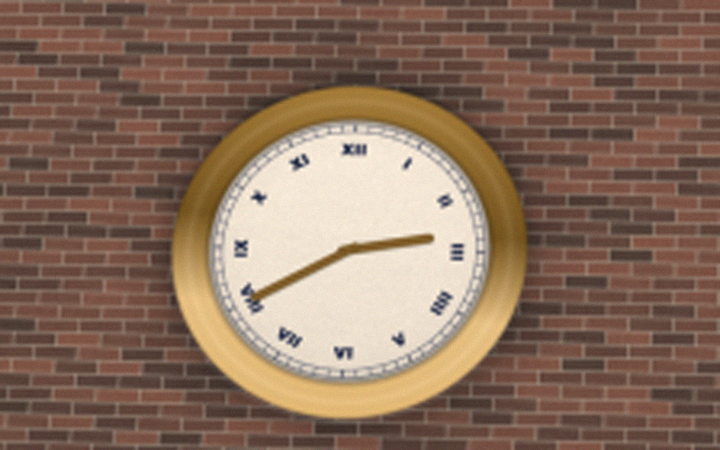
2 h 40 min
